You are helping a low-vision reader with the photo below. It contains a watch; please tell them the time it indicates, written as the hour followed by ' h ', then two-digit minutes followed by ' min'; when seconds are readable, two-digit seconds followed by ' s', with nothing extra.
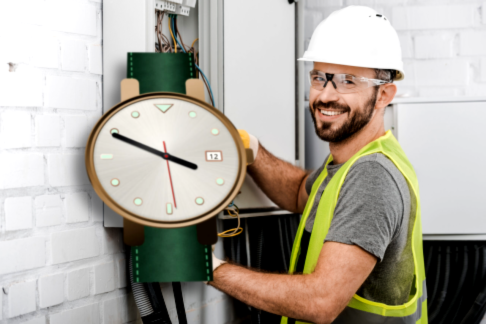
3 h 49 min 29 s
